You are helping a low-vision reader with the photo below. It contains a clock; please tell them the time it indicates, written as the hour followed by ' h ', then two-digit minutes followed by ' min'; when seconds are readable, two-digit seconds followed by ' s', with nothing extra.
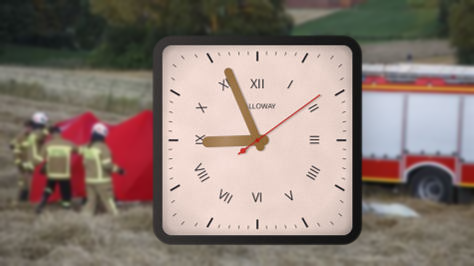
8 h 56 min 09 s
